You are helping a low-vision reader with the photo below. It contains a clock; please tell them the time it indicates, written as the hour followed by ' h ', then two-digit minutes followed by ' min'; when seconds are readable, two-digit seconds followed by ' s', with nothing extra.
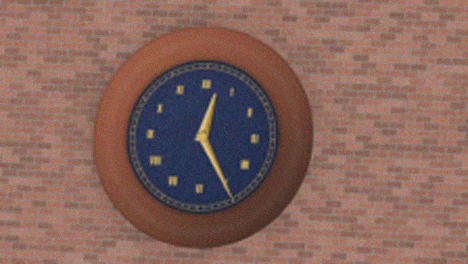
12 h 25 min
